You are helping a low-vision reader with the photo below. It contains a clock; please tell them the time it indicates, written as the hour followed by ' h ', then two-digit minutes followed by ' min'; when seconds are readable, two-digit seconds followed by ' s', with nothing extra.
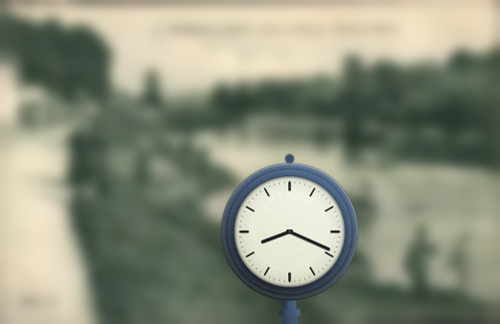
8 h 19 min
